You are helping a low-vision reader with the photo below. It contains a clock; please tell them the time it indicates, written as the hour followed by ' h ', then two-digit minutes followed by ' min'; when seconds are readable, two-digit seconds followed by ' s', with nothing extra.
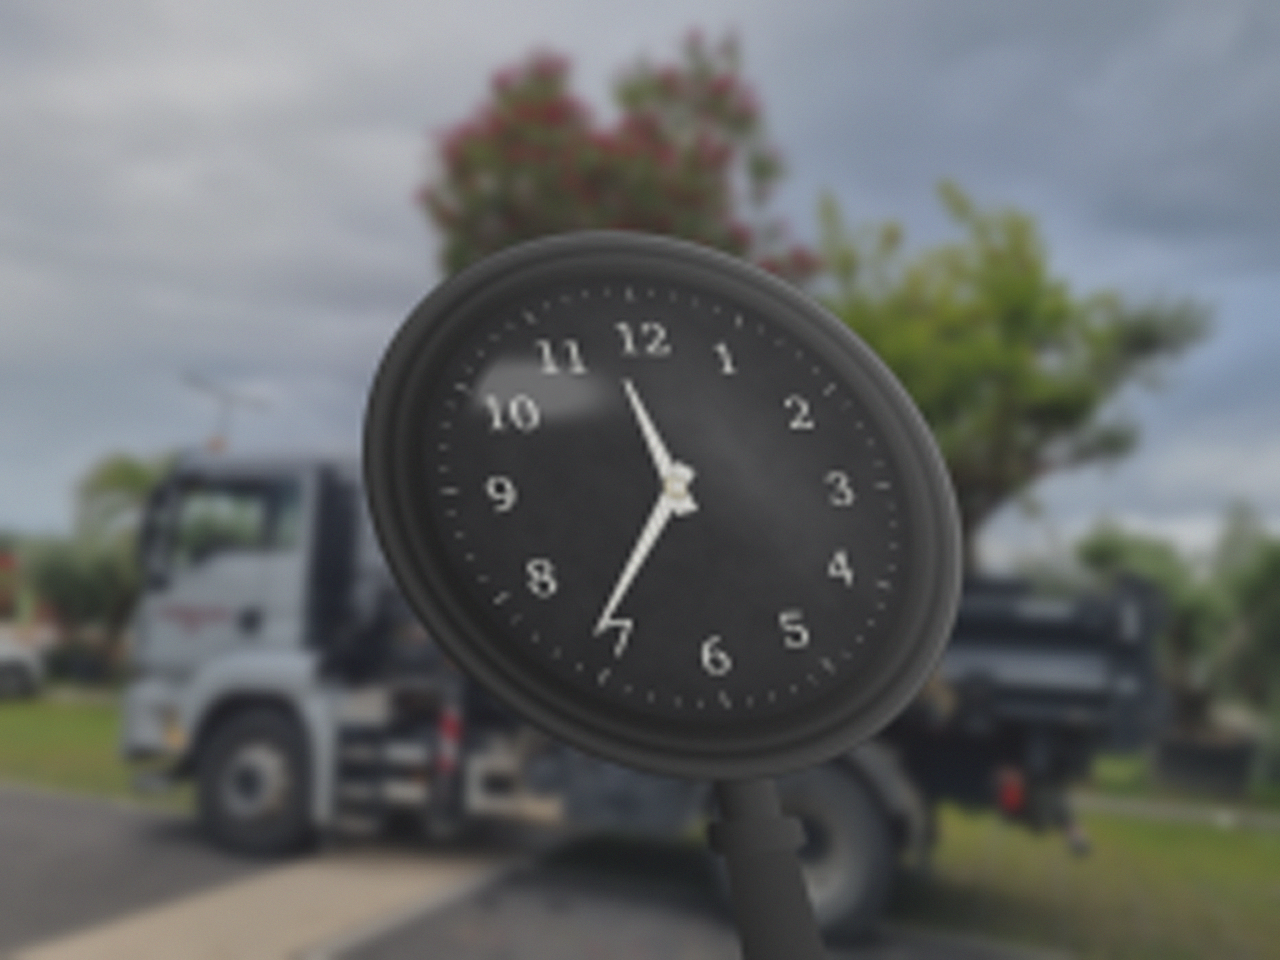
11 h 36 min
